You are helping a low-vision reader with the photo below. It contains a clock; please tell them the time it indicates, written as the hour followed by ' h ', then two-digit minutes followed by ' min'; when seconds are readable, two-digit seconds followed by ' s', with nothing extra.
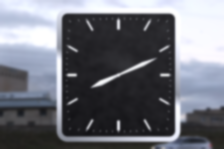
8 h 11 min
